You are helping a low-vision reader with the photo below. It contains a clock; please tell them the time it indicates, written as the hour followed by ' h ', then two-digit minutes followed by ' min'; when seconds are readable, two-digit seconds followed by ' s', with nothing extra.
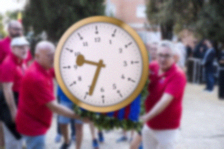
9 h 34 min
